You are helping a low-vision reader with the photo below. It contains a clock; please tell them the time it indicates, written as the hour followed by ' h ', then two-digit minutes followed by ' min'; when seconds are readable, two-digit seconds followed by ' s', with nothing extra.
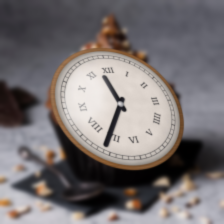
11 h 36 min
